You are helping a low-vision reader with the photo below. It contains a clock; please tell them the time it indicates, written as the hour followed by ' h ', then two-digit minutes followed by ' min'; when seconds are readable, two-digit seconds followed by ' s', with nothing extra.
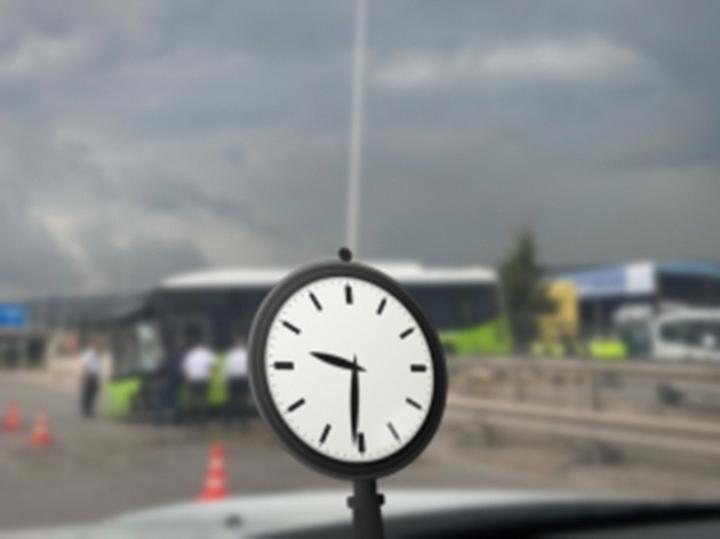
9 h 31 min
